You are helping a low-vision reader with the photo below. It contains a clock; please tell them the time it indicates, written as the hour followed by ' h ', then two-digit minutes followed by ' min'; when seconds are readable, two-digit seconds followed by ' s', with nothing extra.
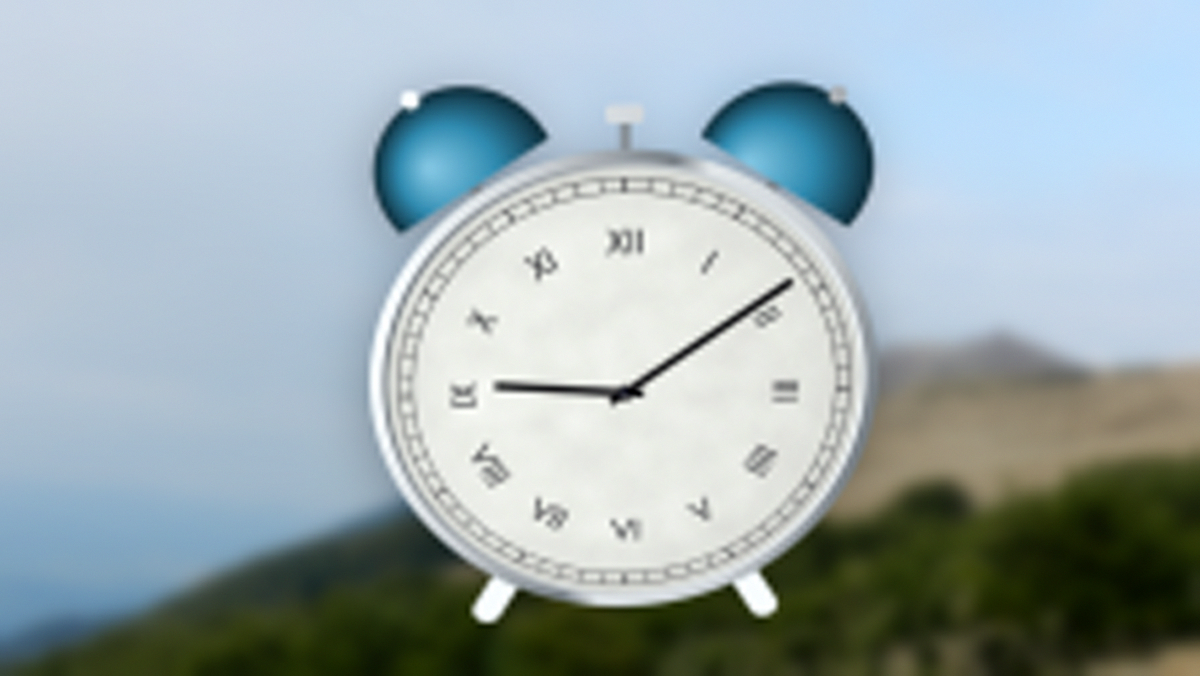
9 h 09 min
